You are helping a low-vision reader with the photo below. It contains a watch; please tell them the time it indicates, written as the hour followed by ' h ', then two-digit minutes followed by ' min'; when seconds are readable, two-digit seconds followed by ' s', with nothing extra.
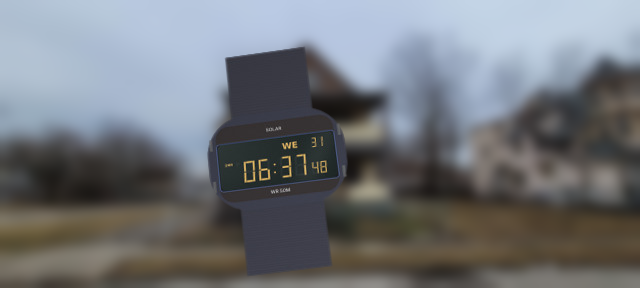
6 h 37 min 48 s
